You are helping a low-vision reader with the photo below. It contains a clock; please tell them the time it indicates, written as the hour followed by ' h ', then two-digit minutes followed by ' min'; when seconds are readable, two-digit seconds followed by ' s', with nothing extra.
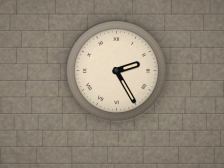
2 h 25 min
